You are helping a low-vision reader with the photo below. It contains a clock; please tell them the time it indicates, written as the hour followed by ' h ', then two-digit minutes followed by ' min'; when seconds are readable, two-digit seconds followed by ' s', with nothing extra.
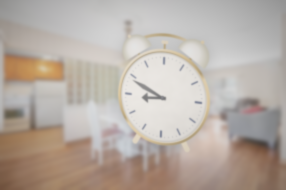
8 h 49 min
